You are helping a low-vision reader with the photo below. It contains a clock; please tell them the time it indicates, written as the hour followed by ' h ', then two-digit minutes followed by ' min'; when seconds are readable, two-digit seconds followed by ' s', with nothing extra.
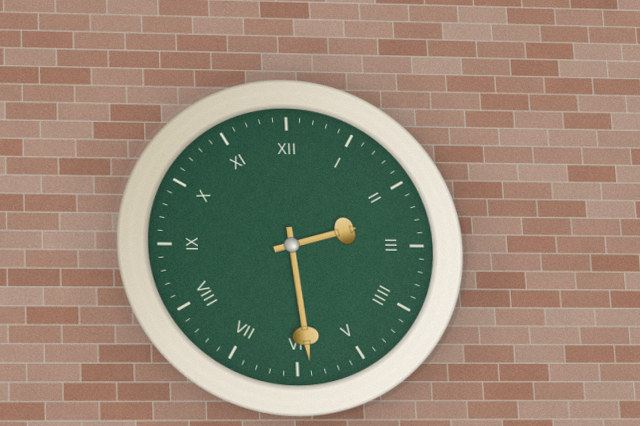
2 h 29 min
